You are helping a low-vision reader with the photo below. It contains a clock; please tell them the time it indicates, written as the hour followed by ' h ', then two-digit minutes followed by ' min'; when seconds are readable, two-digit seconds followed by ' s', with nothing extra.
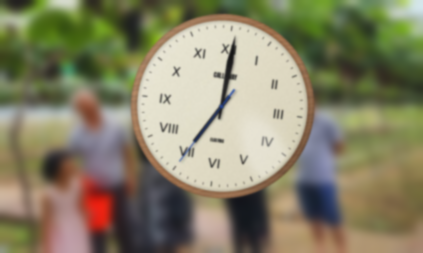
7 h 00 min 35 s
